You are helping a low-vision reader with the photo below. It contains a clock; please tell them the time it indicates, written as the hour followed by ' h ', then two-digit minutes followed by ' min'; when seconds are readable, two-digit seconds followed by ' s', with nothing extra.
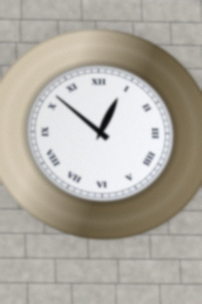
12 h 52 min
